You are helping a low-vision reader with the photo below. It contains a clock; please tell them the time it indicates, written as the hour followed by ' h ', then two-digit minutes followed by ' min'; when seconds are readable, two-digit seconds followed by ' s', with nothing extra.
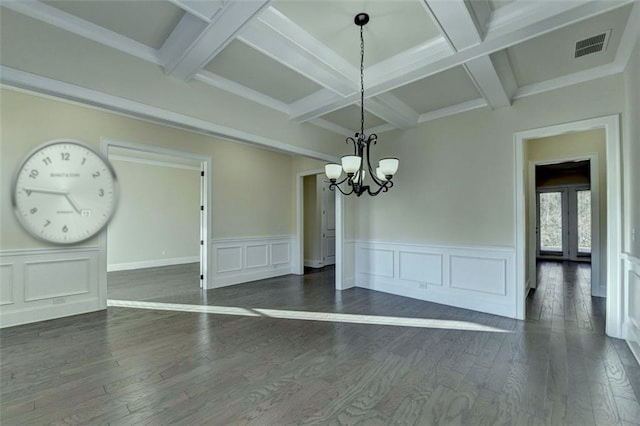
4 h 46 min
